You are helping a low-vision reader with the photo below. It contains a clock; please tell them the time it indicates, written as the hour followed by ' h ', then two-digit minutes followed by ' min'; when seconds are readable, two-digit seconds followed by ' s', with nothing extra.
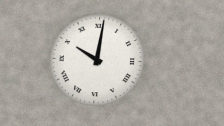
10 h 01 min
